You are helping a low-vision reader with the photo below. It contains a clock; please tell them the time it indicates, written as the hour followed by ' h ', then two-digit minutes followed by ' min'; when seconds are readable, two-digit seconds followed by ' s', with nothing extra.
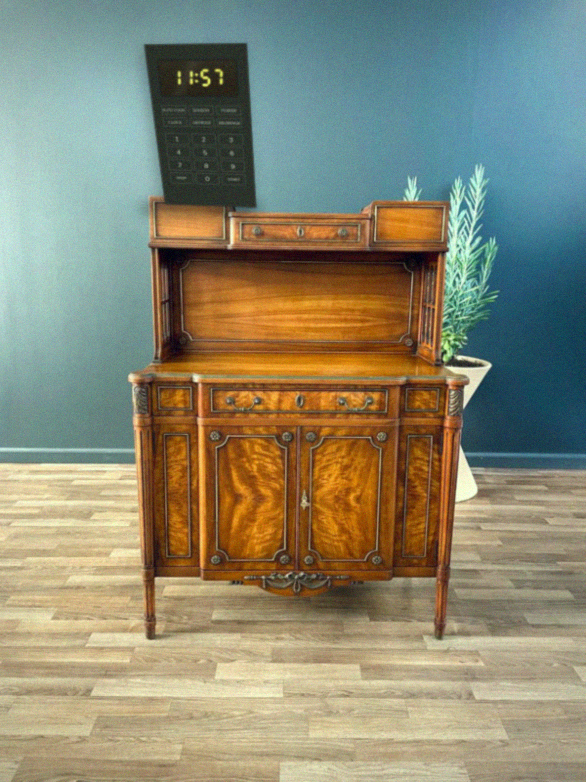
11 h 57 min
